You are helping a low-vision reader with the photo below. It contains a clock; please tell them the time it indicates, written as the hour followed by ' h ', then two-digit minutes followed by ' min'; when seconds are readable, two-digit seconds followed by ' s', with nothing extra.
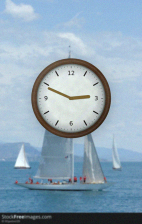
2 h 49 min
